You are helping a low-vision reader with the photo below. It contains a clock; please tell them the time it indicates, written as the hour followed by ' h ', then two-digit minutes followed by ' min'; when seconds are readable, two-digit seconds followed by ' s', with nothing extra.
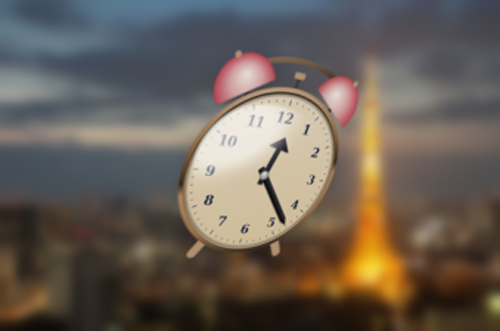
12 h 23 min
